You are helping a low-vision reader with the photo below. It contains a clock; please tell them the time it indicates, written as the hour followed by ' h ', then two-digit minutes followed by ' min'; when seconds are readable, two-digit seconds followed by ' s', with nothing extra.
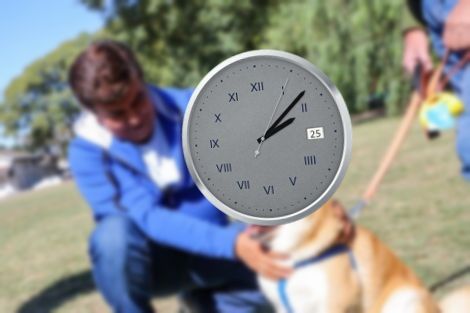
2 h 08 min 05 s
